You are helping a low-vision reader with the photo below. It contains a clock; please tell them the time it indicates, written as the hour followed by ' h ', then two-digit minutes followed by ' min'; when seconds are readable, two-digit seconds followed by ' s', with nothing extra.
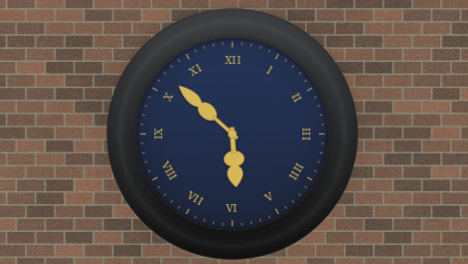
5 h 52 min
